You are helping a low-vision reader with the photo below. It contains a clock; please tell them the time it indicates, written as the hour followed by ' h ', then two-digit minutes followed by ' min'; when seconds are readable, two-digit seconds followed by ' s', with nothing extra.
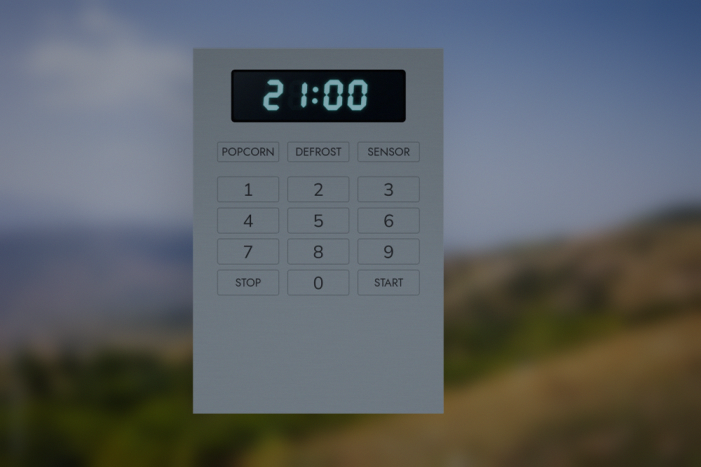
21 h 00 min
